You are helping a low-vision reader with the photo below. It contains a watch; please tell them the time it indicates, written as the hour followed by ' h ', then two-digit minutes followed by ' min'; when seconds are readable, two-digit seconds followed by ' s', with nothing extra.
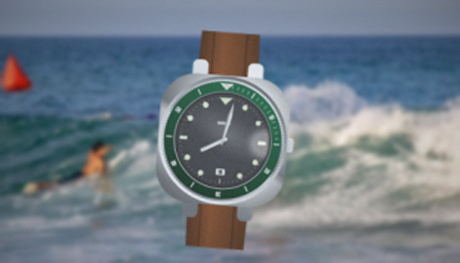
8 h 02 min
